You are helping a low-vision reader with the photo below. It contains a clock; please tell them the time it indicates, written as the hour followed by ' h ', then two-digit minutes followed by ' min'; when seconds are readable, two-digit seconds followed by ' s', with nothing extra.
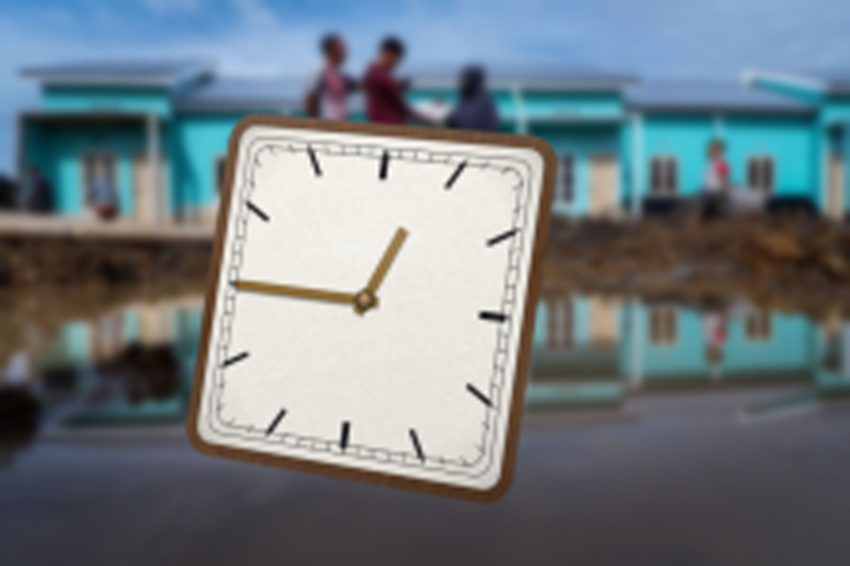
12 h 45 min
